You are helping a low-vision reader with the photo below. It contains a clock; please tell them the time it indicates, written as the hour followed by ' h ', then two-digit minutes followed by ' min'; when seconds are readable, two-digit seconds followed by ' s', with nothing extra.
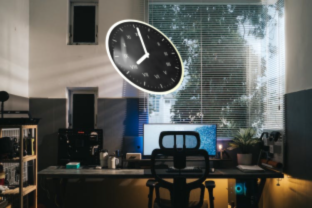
8 h 01 min
